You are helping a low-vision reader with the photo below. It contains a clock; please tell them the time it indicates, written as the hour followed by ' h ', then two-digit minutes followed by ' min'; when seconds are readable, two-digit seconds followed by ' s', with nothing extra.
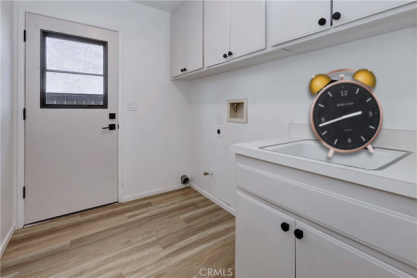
2 h 43 min
